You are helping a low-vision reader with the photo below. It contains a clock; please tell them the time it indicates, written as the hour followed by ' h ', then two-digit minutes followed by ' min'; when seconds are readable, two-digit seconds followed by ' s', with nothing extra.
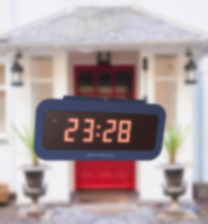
23 h 28 min
